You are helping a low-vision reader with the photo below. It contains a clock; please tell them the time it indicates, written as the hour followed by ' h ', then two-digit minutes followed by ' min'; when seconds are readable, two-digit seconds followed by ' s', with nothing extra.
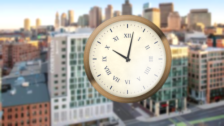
10 h 02 min
